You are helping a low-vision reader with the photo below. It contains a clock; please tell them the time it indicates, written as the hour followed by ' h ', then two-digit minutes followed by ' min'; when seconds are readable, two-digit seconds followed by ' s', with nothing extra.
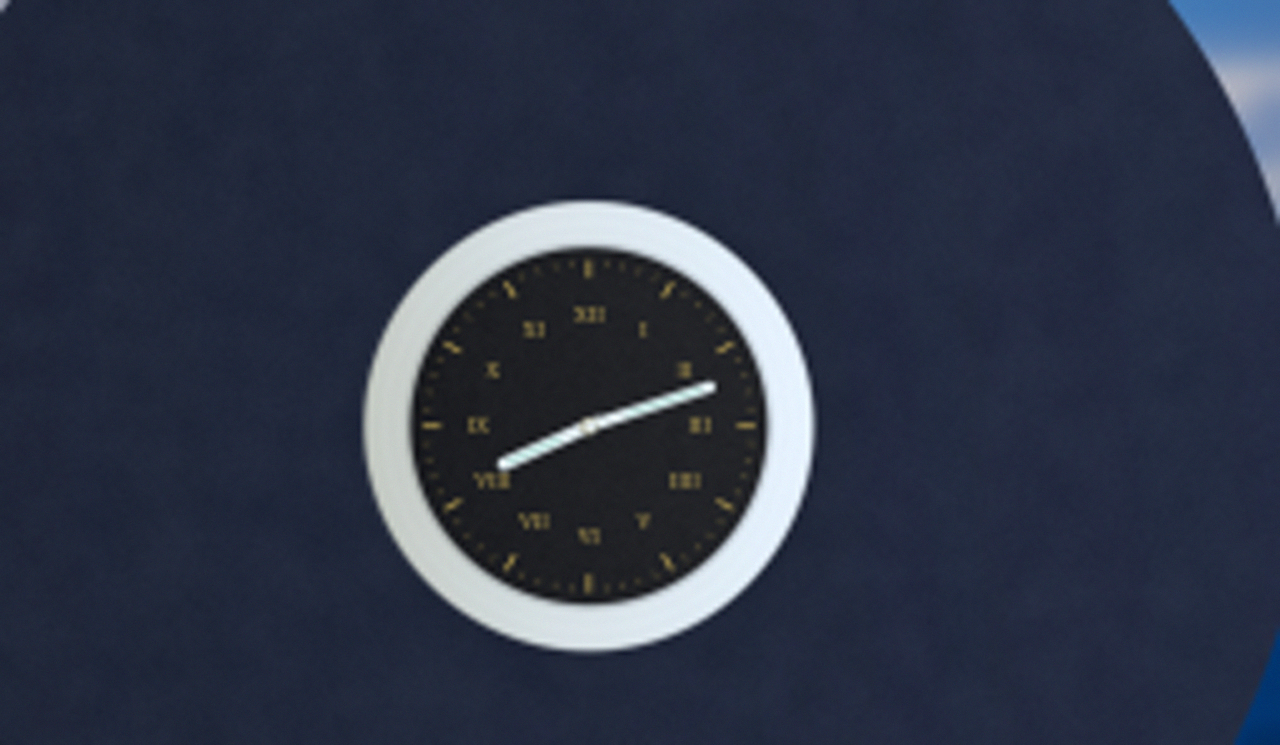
8 h 12 min
